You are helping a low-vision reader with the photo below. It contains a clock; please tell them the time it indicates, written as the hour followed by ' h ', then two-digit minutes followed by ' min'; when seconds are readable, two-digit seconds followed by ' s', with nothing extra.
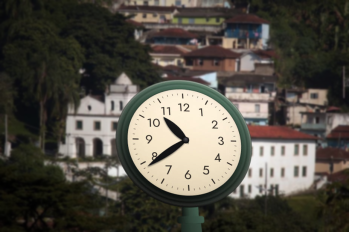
10 h 39 min
